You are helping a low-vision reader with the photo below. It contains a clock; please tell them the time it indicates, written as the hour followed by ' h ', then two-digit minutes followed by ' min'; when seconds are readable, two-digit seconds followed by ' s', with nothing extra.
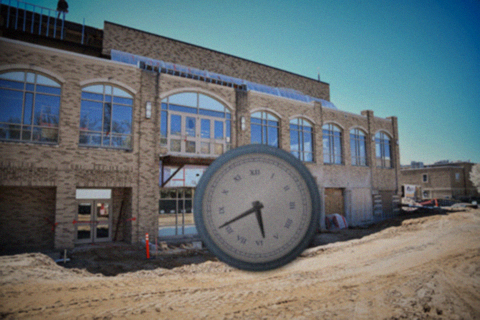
5 h 41 min
